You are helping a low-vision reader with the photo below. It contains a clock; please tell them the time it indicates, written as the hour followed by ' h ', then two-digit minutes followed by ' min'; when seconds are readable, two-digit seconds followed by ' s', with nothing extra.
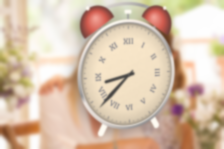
8 h 38 min
